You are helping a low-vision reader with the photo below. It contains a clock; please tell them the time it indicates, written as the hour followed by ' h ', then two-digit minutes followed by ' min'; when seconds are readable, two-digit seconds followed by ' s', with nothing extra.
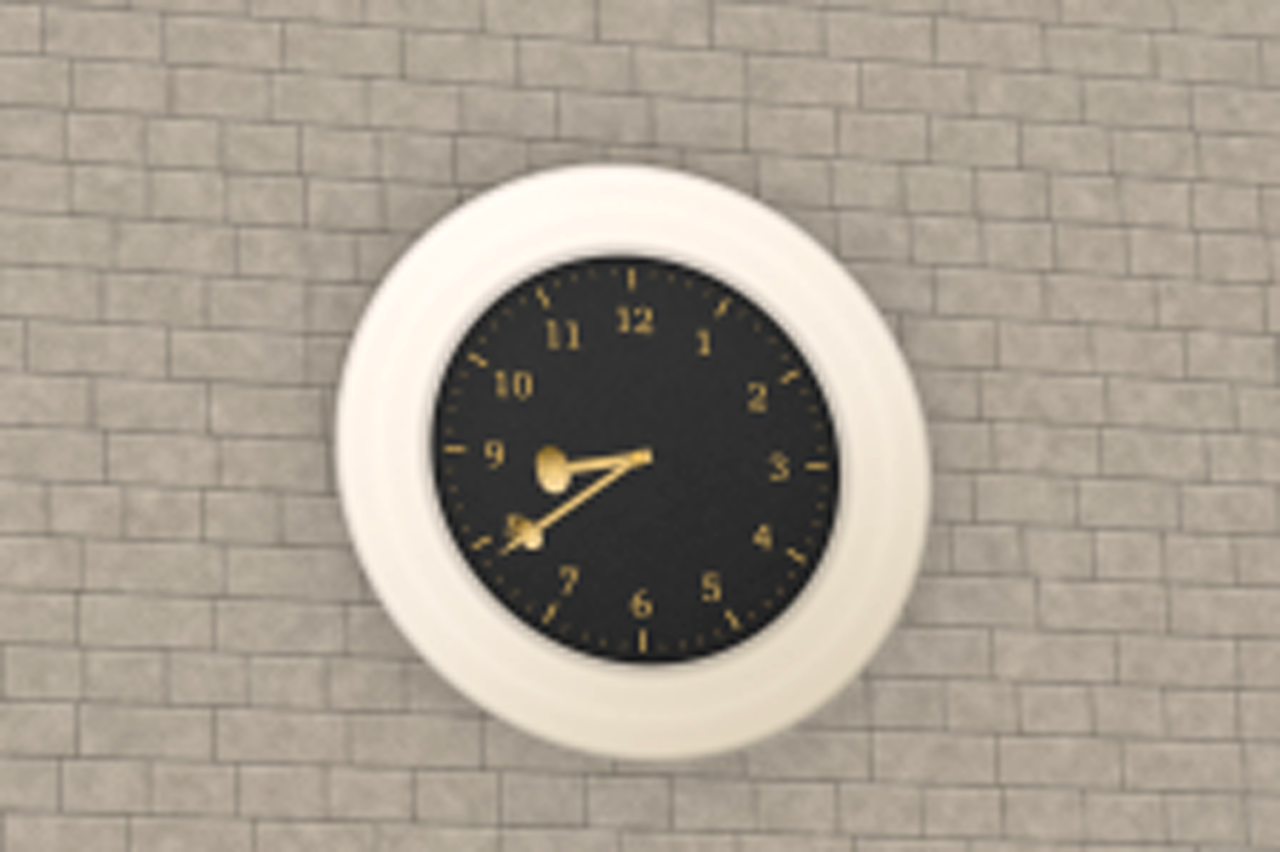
8 h 39 min
